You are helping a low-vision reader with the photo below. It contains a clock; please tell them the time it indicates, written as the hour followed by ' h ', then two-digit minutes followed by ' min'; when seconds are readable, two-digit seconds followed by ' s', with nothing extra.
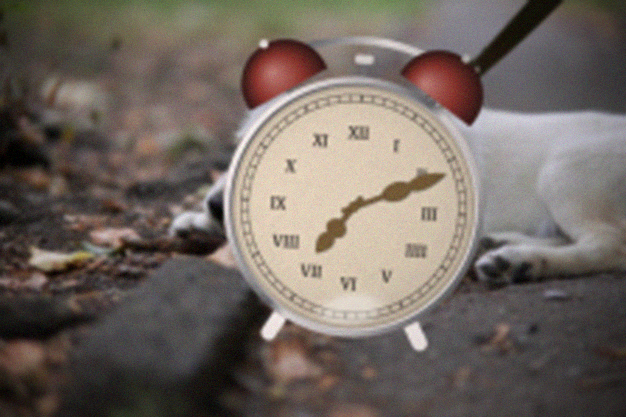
7 h 11 min
